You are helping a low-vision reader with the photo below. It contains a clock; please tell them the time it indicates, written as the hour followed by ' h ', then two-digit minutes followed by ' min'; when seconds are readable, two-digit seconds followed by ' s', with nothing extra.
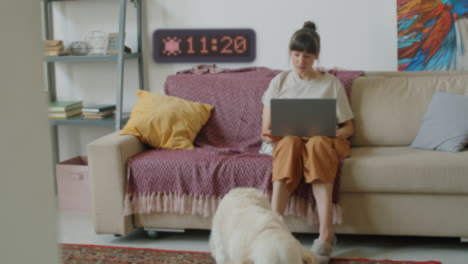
11 h 20 min
